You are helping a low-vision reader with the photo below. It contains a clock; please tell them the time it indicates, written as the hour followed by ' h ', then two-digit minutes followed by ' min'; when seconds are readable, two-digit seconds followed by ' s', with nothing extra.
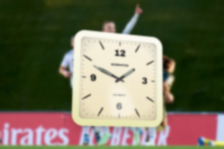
1 h 49 min
